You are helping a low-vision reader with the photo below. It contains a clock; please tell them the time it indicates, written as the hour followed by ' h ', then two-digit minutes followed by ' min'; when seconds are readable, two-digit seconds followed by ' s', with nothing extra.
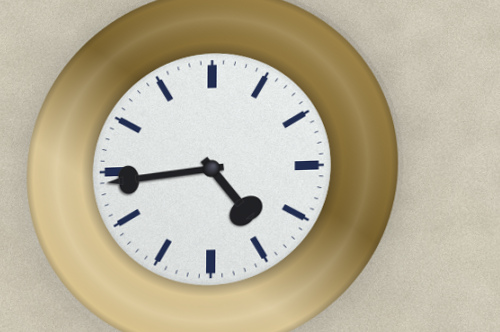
4 h 44 min
